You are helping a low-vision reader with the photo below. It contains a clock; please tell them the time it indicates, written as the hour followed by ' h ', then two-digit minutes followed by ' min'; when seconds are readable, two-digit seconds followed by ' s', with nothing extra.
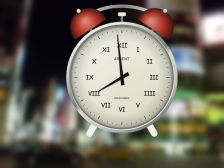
7 h 59 min
